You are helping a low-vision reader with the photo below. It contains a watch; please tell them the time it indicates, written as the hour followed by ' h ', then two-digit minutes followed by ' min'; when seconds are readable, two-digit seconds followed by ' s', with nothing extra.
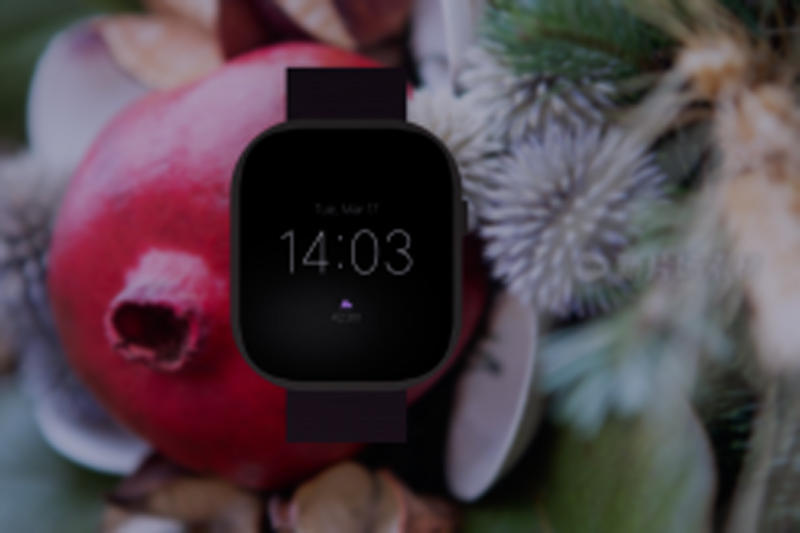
14 h 03 min
